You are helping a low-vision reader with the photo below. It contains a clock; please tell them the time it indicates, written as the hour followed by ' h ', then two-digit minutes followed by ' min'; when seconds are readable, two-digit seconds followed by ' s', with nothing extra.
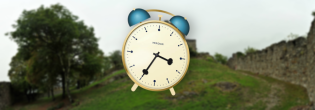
3 h 35 min
